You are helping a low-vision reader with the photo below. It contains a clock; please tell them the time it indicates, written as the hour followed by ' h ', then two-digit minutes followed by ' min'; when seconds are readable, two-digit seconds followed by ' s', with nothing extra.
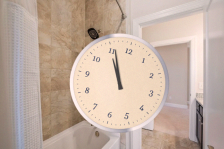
10 h 56 min
